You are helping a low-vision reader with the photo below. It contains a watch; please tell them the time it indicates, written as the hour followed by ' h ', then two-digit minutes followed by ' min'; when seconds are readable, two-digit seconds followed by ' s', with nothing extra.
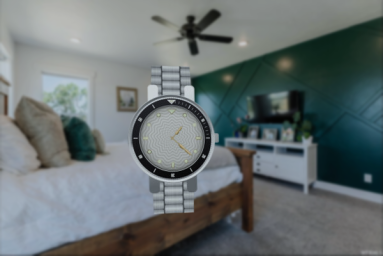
1 h 22 min
